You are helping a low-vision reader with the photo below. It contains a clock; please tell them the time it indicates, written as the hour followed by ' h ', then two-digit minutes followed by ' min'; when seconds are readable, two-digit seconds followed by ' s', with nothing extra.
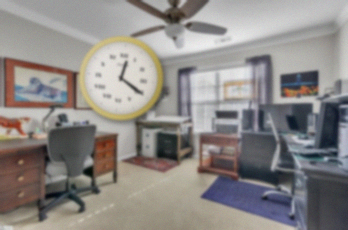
12 h 20 min
